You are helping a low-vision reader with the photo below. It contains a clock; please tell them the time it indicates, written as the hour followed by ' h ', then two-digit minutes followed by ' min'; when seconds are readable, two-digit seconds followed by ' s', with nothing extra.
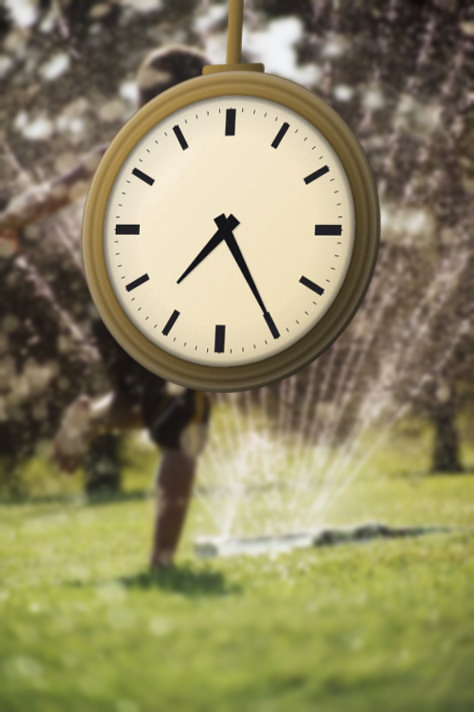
7 h 25 min
